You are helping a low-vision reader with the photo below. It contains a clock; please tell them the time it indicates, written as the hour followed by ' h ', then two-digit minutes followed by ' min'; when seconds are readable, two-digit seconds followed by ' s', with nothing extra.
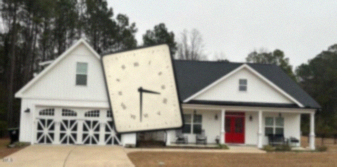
3 h 32 min
